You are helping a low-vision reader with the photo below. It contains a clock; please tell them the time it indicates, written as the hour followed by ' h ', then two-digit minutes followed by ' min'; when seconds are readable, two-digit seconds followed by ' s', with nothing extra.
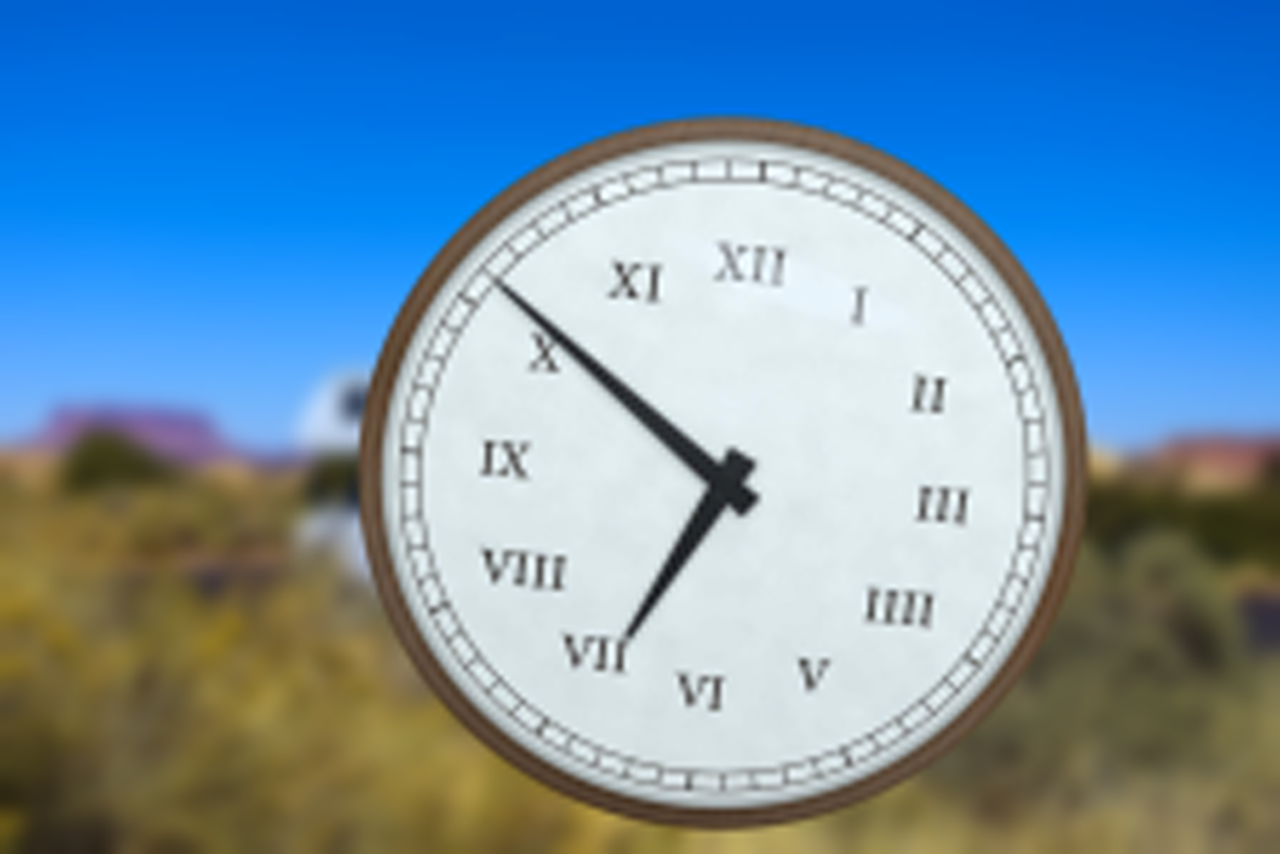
6 h 51 min
